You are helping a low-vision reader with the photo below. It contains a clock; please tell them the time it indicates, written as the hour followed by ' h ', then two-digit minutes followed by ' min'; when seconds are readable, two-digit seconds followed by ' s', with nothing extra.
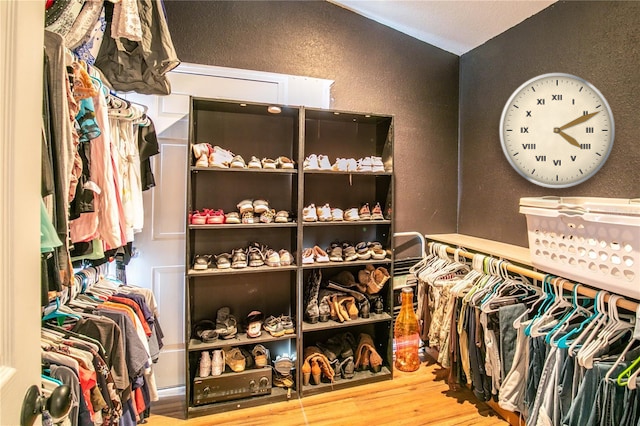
4 h 11 min
